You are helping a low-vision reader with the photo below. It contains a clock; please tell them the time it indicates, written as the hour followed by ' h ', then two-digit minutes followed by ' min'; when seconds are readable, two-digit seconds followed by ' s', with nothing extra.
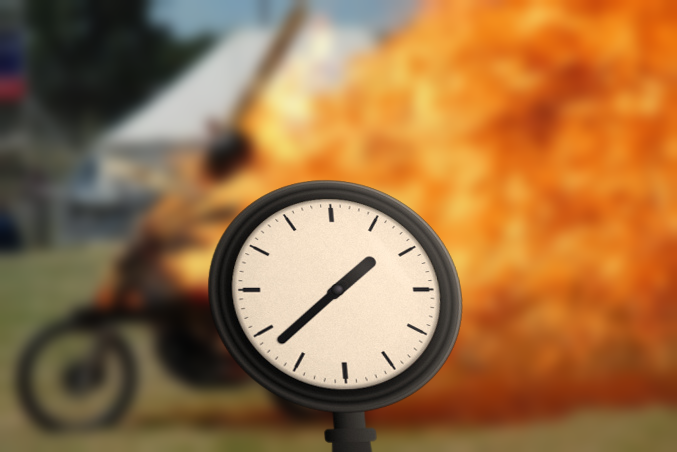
1 h 38 min
